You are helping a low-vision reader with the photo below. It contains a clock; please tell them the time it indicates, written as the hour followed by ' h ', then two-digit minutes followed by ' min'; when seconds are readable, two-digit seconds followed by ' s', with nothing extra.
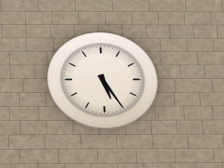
5 h 25 min
